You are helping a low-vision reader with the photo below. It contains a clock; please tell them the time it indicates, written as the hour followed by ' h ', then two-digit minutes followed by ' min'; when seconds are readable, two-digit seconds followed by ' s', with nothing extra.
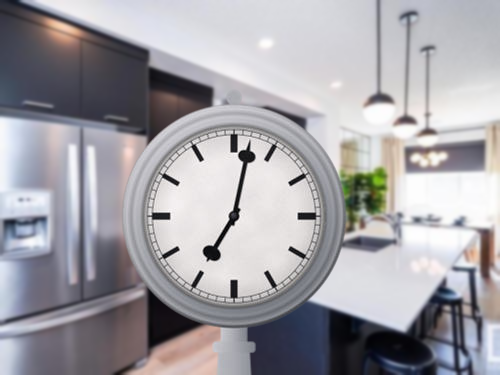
7 h 02 min
